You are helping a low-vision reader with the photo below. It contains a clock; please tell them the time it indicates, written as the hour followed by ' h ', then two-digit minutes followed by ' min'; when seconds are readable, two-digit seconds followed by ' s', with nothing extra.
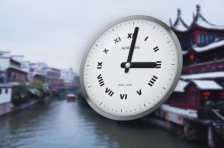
3 h 01 min
